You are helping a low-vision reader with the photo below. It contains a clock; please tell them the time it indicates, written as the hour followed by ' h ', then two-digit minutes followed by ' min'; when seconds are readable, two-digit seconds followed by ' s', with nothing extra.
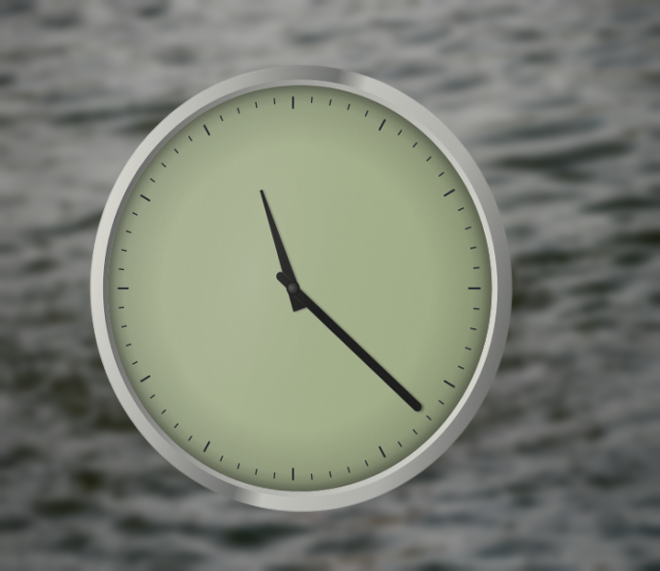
11 h 22 min
